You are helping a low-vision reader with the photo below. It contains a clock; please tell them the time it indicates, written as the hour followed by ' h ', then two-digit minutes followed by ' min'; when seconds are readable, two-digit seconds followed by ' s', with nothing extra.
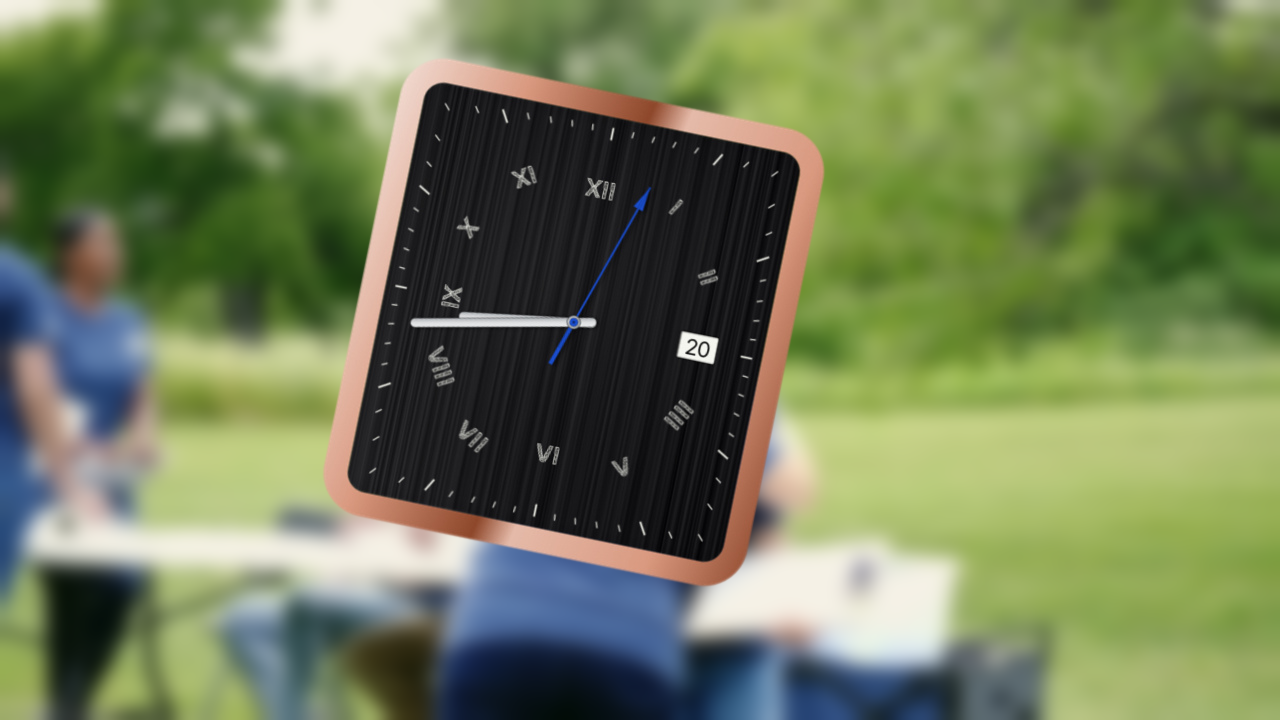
8 h 43 min 03 s
